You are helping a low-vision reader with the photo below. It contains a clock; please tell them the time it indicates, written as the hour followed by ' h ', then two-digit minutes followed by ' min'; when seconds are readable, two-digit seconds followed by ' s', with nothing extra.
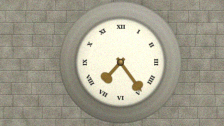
7 h 24 min
